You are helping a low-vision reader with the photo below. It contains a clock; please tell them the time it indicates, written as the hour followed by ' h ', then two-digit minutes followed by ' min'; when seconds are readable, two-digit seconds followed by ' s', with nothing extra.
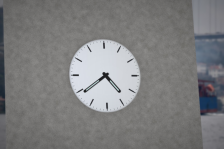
4 h 39 min
